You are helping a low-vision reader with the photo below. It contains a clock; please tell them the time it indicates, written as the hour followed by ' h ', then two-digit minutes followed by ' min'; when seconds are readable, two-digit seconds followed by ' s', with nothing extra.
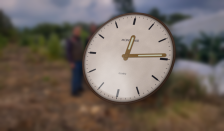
12 h 14 min
